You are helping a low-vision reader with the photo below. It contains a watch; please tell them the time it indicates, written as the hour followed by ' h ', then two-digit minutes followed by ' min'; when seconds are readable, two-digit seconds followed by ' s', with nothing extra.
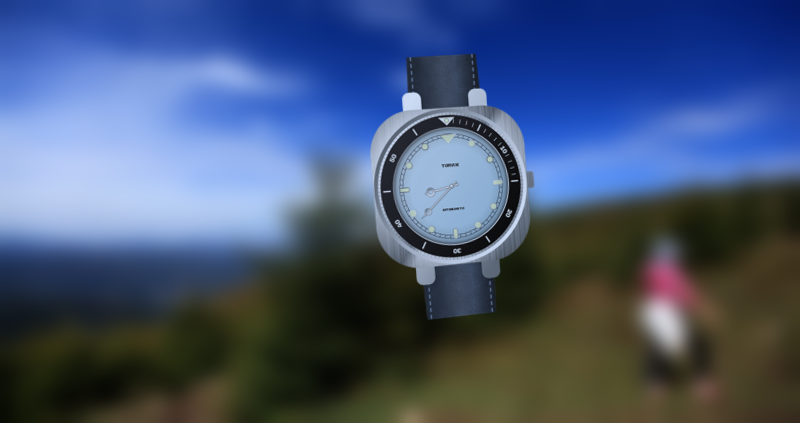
8 h 38 min
